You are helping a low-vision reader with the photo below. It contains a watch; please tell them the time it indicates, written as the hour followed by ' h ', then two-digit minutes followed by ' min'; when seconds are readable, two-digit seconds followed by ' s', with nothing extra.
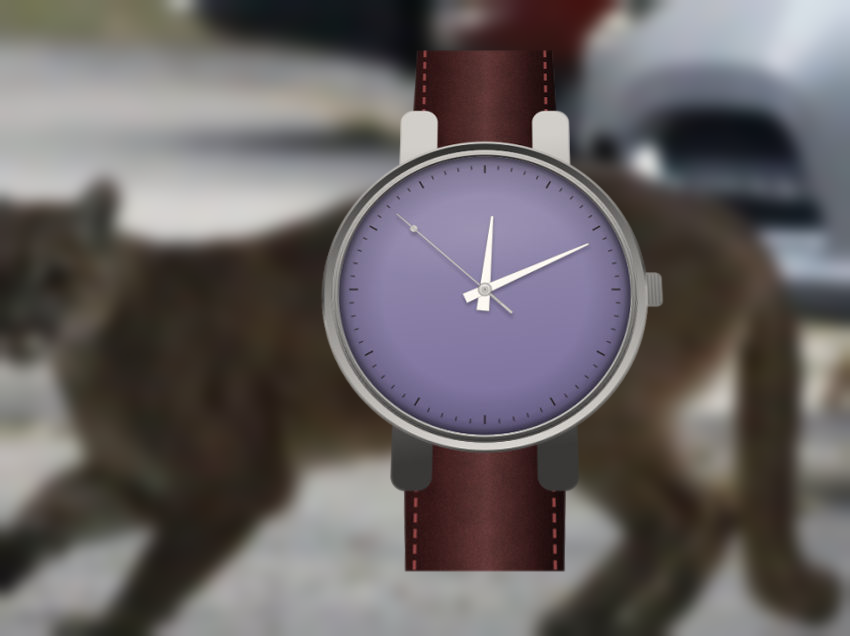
12 h 10 min 52 s
